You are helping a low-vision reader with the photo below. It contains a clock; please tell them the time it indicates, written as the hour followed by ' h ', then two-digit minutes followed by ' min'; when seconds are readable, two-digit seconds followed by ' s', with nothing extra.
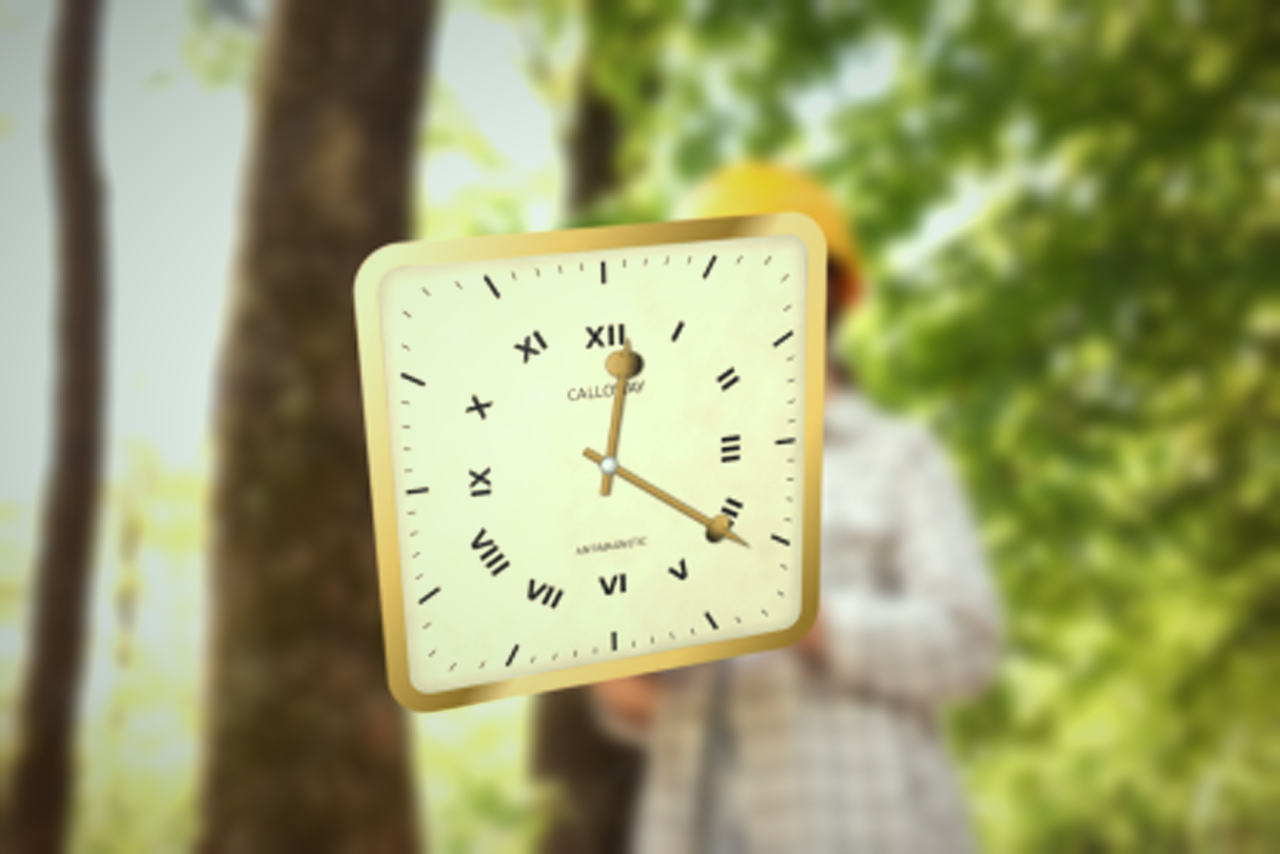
12 h 21 min
